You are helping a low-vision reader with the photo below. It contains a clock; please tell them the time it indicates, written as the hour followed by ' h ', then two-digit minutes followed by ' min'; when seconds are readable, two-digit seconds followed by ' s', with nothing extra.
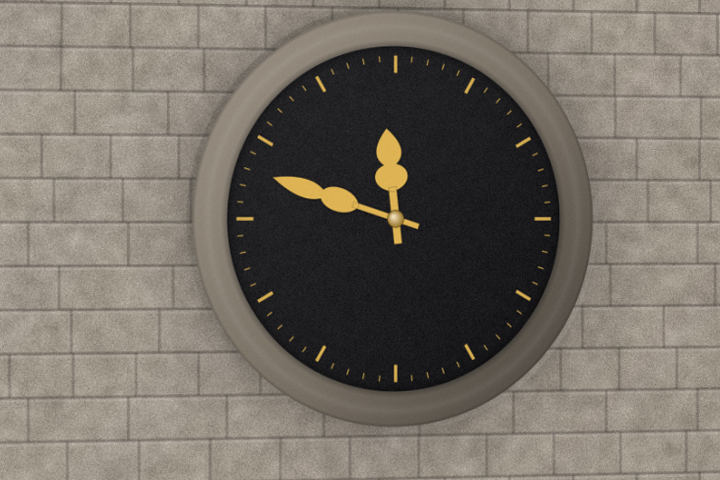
11 h 48 min
